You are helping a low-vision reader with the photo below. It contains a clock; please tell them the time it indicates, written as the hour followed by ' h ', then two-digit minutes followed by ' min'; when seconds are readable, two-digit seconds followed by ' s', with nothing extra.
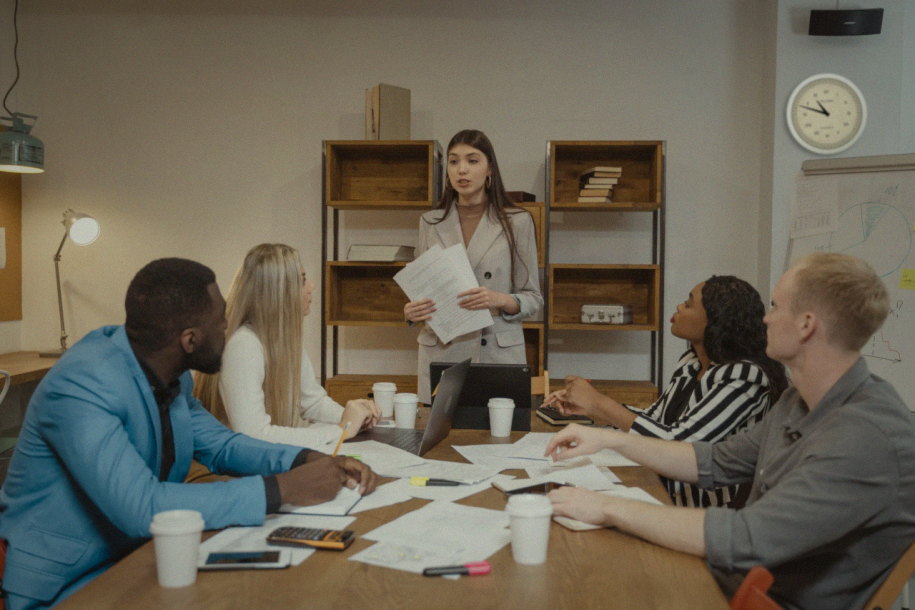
10 h 48 min
